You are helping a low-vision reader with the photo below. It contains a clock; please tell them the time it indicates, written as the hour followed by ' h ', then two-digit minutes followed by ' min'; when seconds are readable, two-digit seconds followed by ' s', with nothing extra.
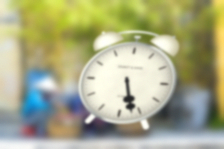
5 h 27 min
